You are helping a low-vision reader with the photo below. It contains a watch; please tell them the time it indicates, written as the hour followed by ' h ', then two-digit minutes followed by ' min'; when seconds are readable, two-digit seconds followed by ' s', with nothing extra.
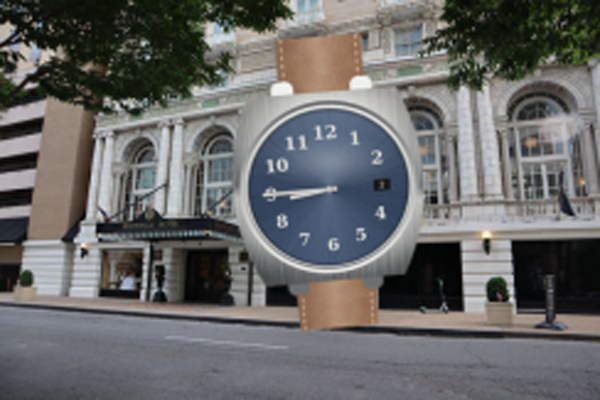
8 h 45 min
